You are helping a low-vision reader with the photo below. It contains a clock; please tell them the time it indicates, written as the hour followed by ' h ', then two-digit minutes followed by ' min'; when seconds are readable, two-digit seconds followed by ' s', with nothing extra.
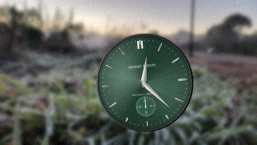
12 h 23 min
